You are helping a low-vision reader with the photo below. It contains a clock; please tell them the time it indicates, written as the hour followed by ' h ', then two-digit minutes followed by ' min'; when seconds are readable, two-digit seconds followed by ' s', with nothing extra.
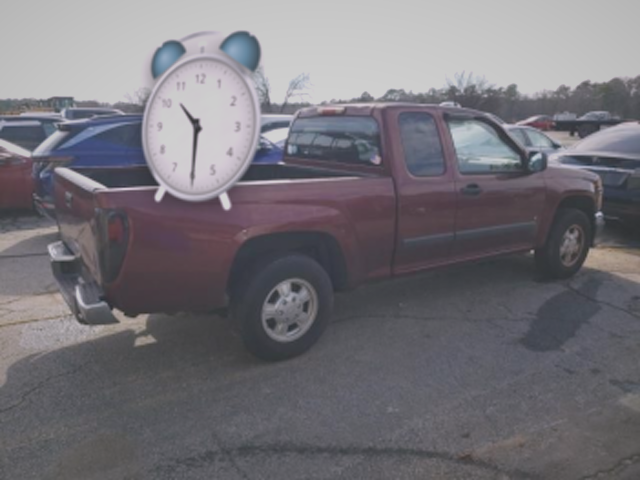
10 h 30 min
